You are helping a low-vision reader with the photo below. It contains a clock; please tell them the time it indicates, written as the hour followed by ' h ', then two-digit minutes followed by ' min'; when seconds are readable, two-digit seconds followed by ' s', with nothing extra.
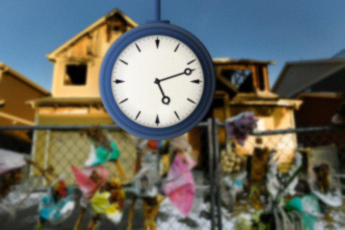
5 h 12 min
